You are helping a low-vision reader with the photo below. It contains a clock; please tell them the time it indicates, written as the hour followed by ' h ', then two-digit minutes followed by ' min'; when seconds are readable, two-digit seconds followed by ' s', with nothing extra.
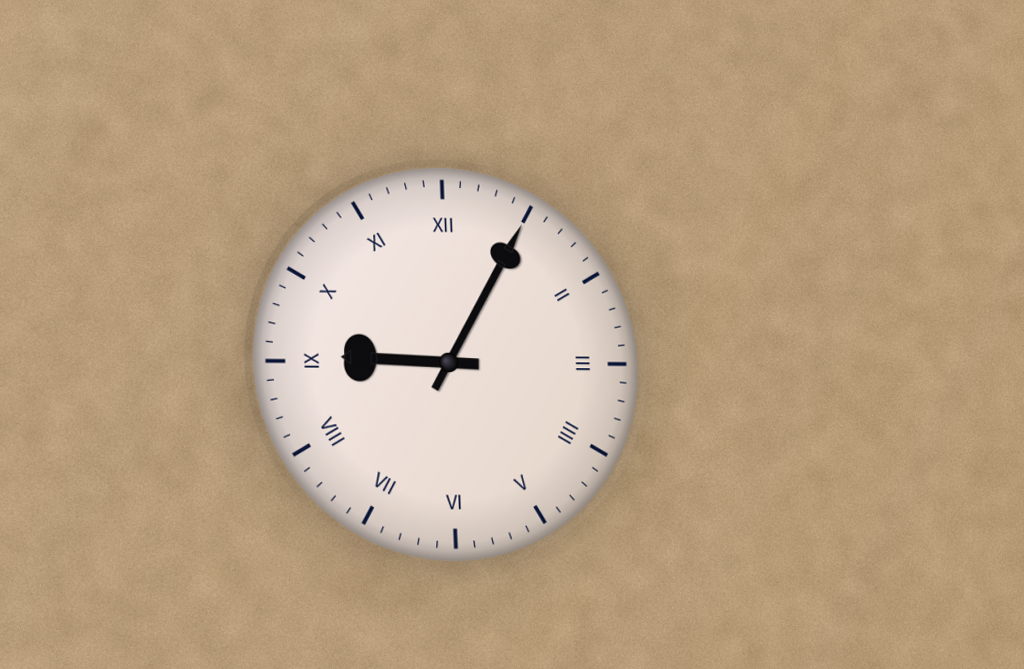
9 h 05 min
